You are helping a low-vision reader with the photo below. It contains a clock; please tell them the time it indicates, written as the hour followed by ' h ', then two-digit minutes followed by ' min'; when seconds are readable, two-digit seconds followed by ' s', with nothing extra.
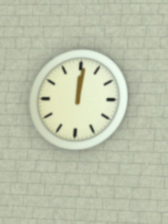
12 h 01 min
